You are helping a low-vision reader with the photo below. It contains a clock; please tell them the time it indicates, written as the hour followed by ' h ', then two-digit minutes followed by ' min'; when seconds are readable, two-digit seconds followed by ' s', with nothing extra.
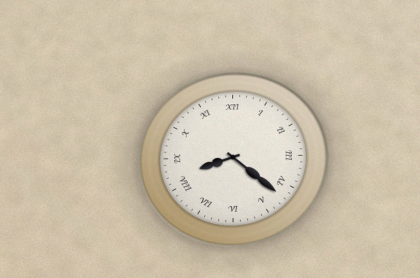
8 h 22 min
